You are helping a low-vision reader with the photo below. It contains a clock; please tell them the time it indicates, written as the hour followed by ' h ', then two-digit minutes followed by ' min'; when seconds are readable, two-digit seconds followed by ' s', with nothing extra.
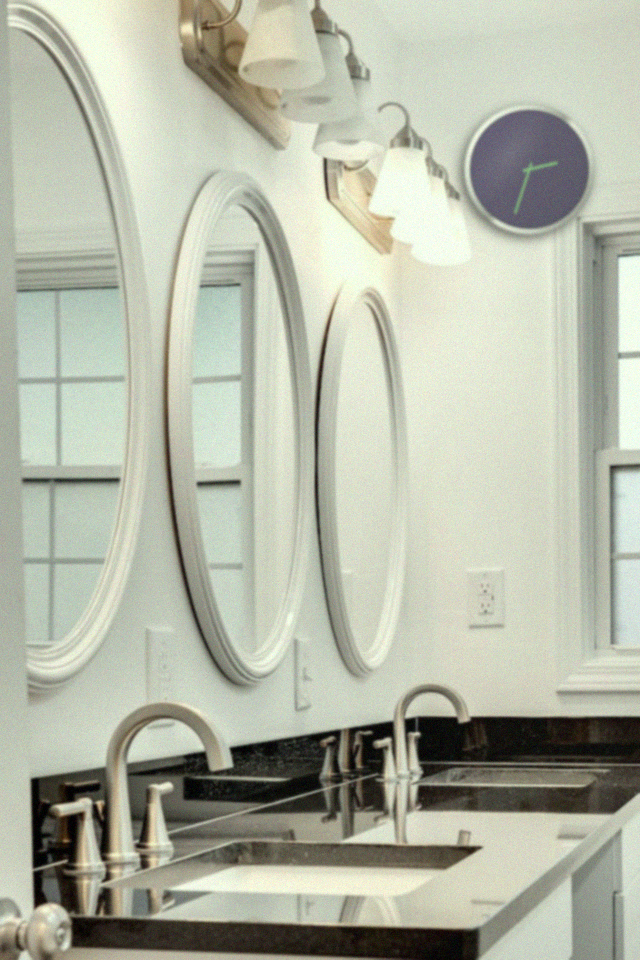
2 h 33 min
